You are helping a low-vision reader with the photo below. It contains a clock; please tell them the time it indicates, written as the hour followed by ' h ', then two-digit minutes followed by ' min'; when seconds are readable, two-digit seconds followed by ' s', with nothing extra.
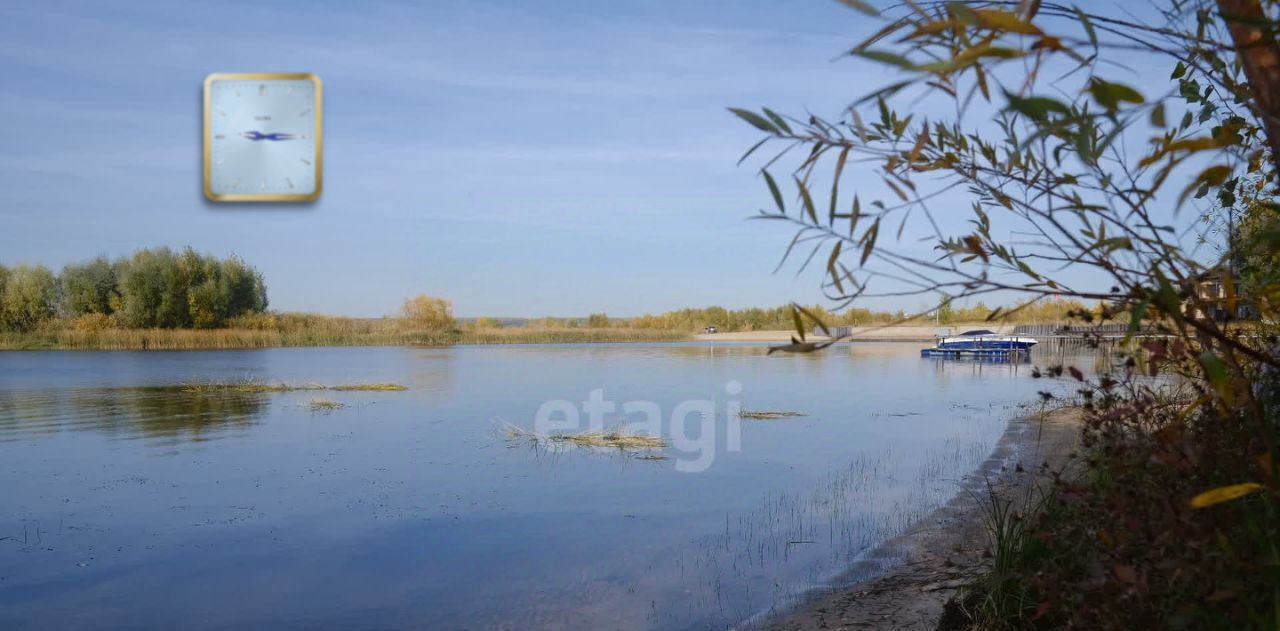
9 h 15 min
